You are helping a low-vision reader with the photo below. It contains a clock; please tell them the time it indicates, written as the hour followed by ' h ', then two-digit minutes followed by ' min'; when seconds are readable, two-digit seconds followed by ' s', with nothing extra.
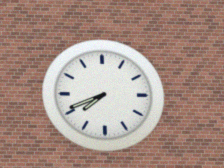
7 h 41 min
